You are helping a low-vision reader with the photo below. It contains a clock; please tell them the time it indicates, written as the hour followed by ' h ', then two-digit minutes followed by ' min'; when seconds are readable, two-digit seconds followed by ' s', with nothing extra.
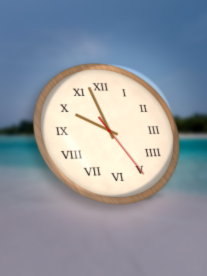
9 h 57 min 25 s
